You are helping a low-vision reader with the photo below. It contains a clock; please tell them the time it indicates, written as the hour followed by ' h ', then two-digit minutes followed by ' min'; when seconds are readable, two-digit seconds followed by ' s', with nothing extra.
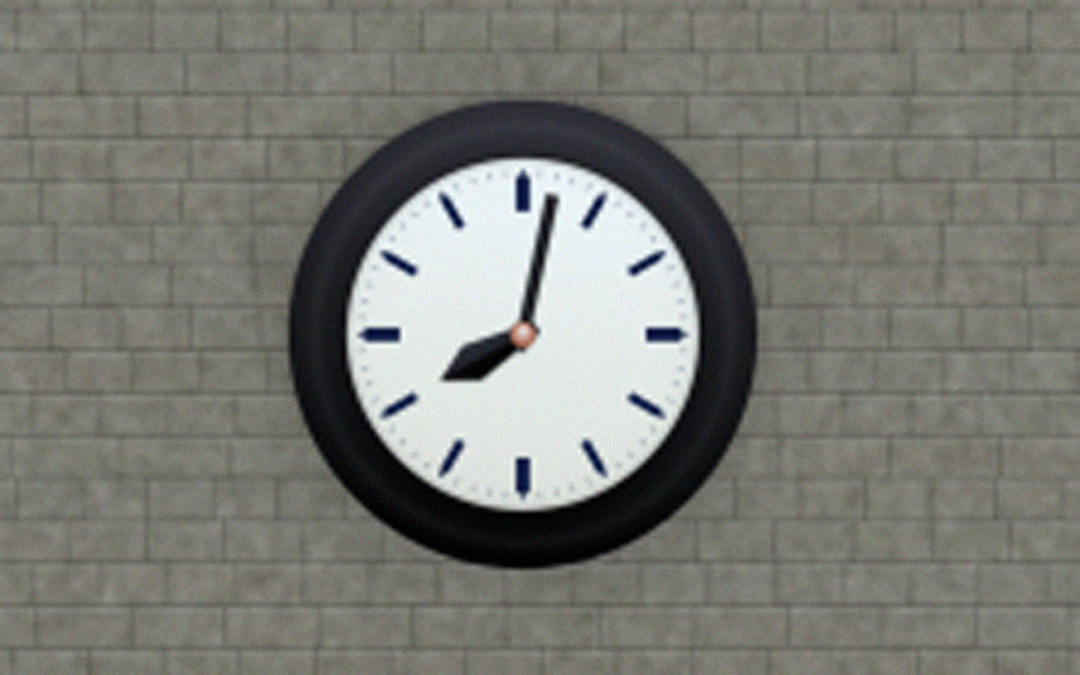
8 h 02 min
